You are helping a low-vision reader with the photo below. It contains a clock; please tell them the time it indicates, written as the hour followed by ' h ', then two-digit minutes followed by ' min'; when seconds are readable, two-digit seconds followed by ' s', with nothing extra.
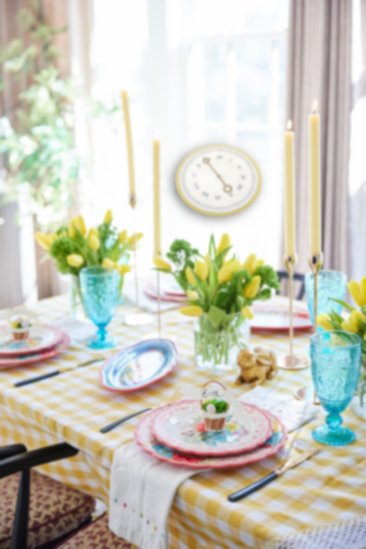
4 h 54 min
